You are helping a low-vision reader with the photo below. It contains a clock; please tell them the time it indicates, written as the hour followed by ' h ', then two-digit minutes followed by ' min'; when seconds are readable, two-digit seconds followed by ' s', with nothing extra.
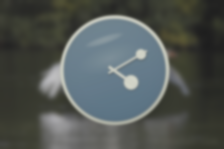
4 h 10 min
